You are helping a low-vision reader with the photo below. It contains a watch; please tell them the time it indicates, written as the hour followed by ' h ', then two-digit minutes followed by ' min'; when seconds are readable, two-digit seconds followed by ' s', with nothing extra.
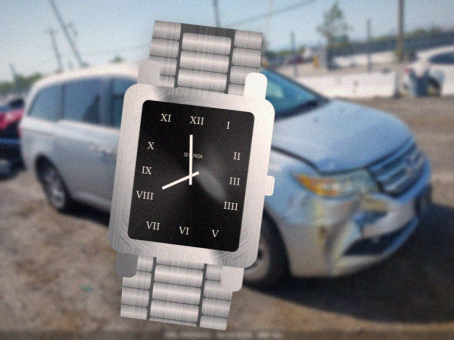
7 h 59 min
